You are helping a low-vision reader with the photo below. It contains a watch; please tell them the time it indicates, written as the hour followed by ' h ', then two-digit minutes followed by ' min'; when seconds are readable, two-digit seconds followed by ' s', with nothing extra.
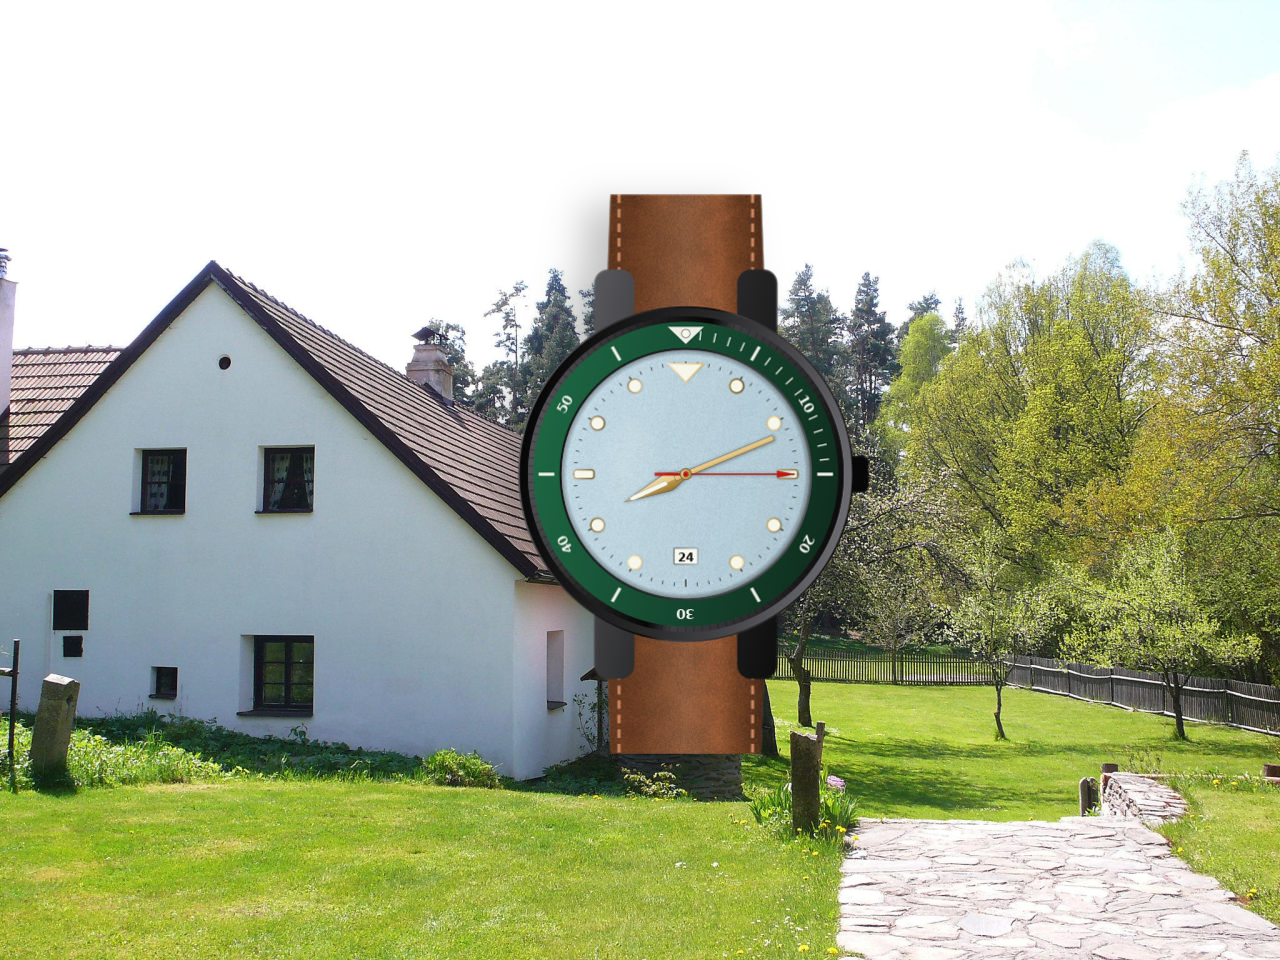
8 h 11 min 15 s
